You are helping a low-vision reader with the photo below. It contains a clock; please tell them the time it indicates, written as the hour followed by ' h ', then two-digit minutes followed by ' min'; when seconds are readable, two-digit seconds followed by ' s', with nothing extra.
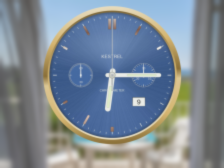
6 h 15 min
